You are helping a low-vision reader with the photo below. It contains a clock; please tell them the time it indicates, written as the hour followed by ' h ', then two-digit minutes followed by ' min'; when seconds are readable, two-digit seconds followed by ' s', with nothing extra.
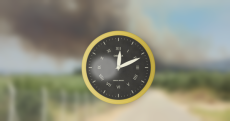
12 h 11 min
